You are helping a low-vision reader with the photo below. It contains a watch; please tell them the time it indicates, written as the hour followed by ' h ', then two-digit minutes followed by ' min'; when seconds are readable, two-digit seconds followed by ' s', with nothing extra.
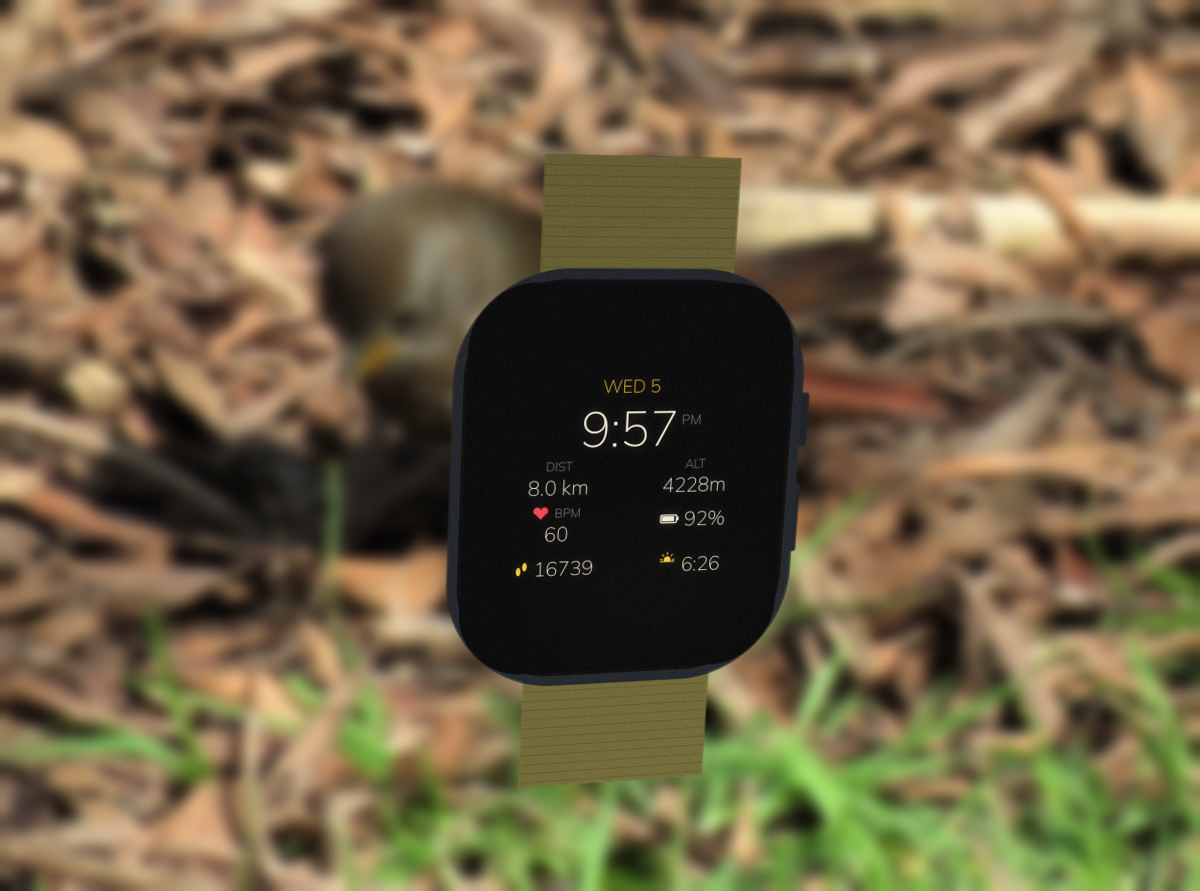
9 h 57 min
